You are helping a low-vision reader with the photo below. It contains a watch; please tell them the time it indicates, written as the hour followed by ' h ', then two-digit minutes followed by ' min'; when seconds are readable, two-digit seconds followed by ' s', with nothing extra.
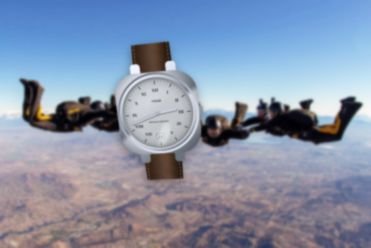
2 h 42 min
